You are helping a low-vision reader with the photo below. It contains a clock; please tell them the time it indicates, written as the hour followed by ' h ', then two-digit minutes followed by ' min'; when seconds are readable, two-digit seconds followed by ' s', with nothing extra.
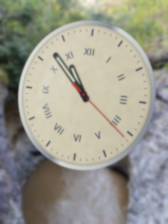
10 h 52 min 21 s
